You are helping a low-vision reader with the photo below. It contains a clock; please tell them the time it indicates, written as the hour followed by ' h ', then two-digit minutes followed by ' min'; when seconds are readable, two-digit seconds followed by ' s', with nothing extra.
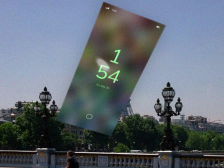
1 h 54 min
